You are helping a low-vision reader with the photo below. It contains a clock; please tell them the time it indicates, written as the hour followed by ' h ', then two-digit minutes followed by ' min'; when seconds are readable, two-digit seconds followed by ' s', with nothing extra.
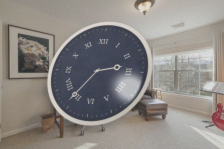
2 h 36 min
